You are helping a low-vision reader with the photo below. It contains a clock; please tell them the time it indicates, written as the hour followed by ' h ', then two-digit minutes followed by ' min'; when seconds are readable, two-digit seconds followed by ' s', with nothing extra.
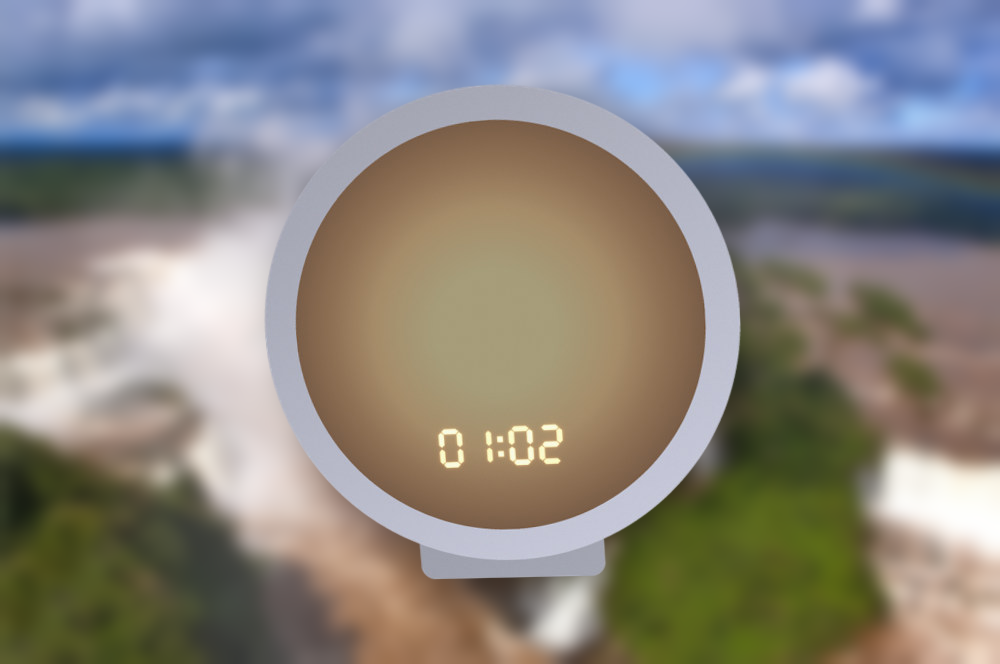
1 h 02 min
